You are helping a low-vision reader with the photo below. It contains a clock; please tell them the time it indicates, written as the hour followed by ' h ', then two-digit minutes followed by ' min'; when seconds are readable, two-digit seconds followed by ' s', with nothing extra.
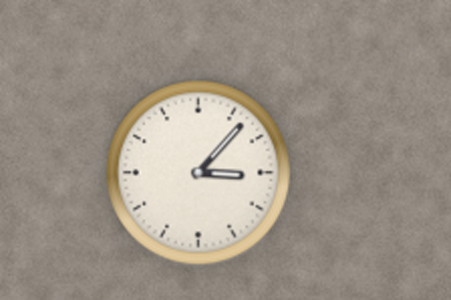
3 h 07 min
